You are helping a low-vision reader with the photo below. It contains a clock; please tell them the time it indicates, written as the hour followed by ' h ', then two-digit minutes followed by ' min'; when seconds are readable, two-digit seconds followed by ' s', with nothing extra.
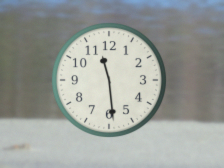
11 h 29 min
